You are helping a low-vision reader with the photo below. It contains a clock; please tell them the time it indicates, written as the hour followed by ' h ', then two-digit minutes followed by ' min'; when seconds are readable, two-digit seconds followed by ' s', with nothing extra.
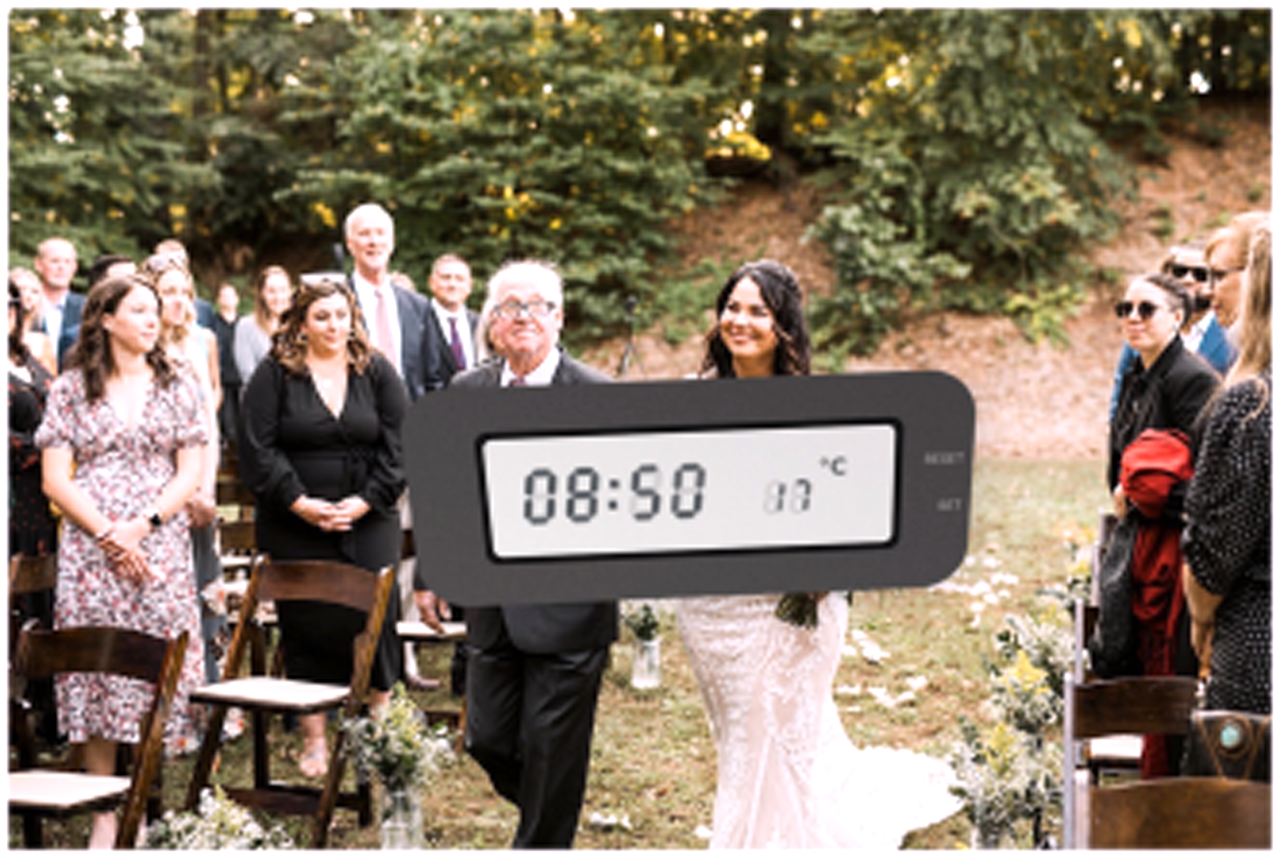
8 h 50 min
